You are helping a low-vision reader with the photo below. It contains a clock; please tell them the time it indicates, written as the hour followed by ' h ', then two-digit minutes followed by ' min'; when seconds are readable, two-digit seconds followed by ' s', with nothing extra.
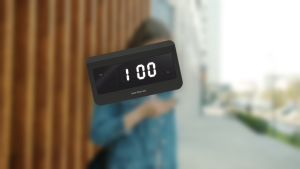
1 h 00 min
